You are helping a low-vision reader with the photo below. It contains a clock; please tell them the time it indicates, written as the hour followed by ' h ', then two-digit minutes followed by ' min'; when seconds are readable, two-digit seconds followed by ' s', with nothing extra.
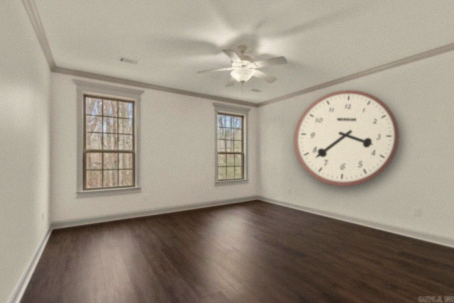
3 h 38 min
